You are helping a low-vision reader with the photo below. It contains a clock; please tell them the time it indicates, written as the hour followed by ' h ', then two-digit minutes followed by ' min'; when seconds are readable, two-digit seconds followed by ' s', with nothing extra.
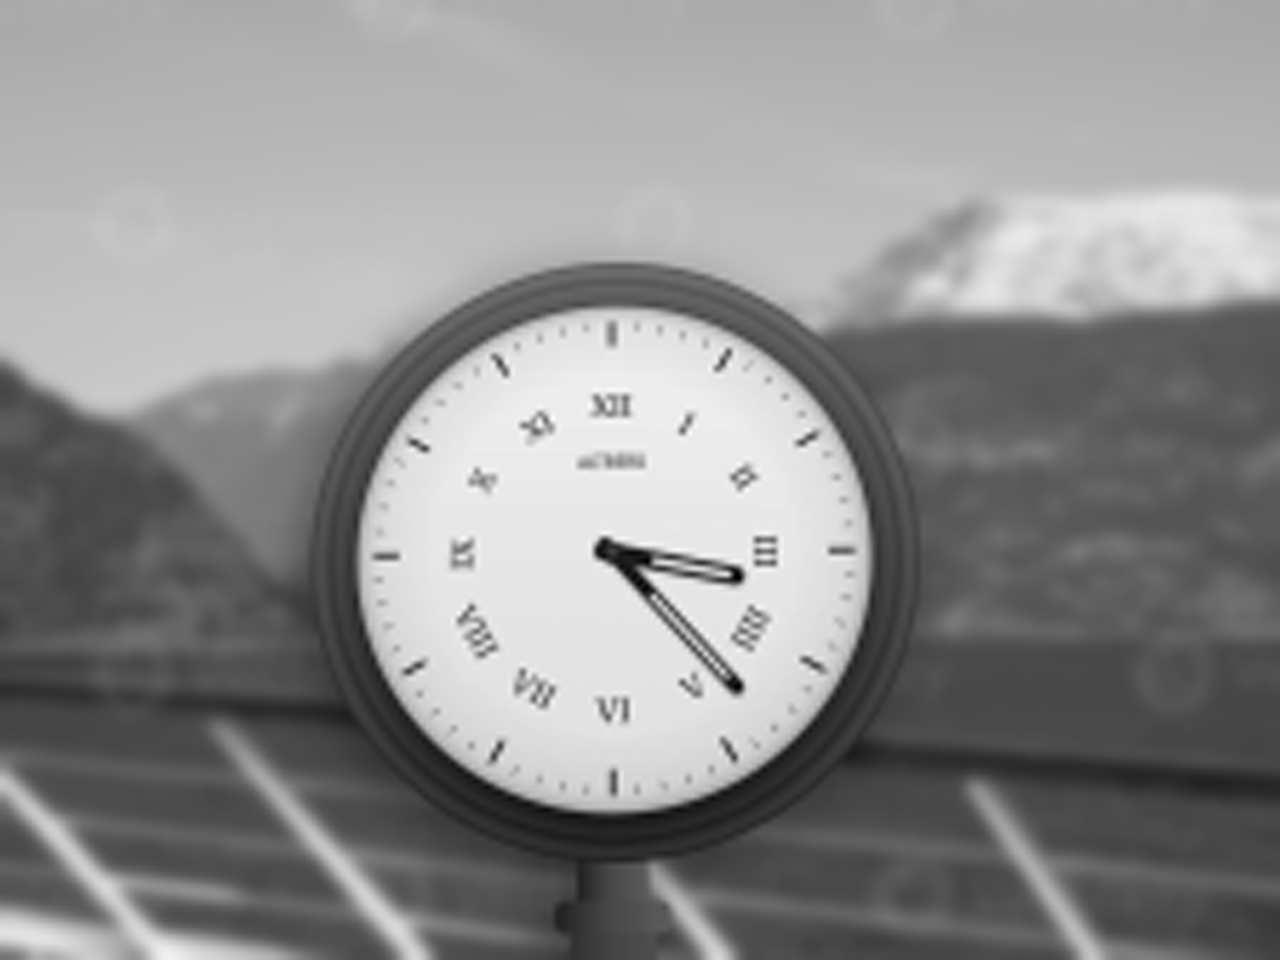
3 h 23 min
